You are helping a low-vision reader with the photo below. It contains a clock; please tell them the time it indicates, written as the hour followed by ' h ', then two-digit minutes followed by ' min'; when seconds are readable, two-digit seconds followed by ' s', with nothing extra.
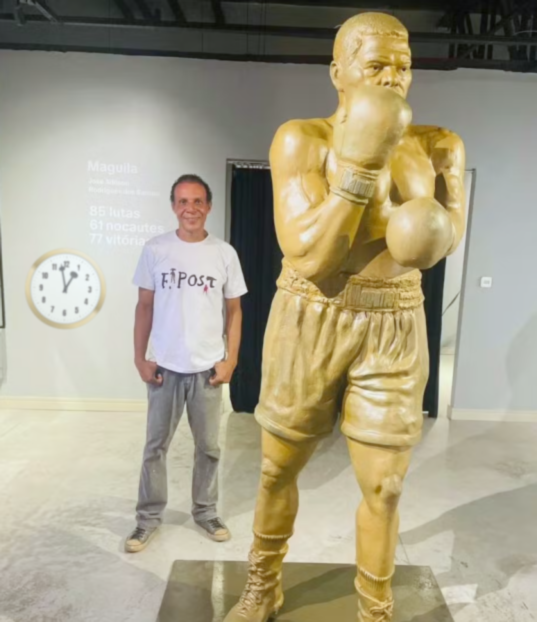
12 h 58 min
